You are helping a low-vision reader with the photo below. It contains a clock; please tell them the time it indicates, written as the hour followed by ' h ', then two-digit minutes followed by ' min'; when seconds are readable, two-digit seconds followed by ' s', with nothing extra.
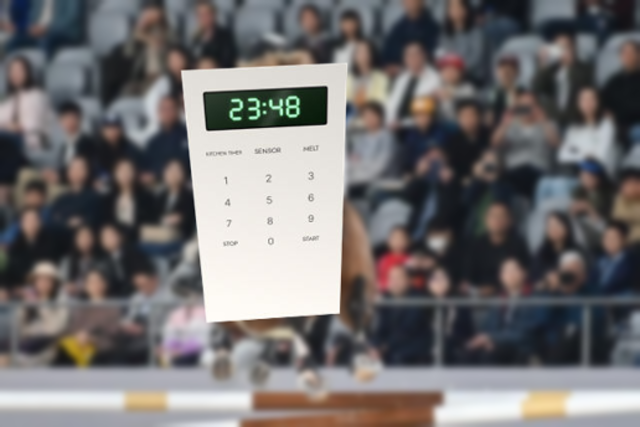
23 h 48 min
